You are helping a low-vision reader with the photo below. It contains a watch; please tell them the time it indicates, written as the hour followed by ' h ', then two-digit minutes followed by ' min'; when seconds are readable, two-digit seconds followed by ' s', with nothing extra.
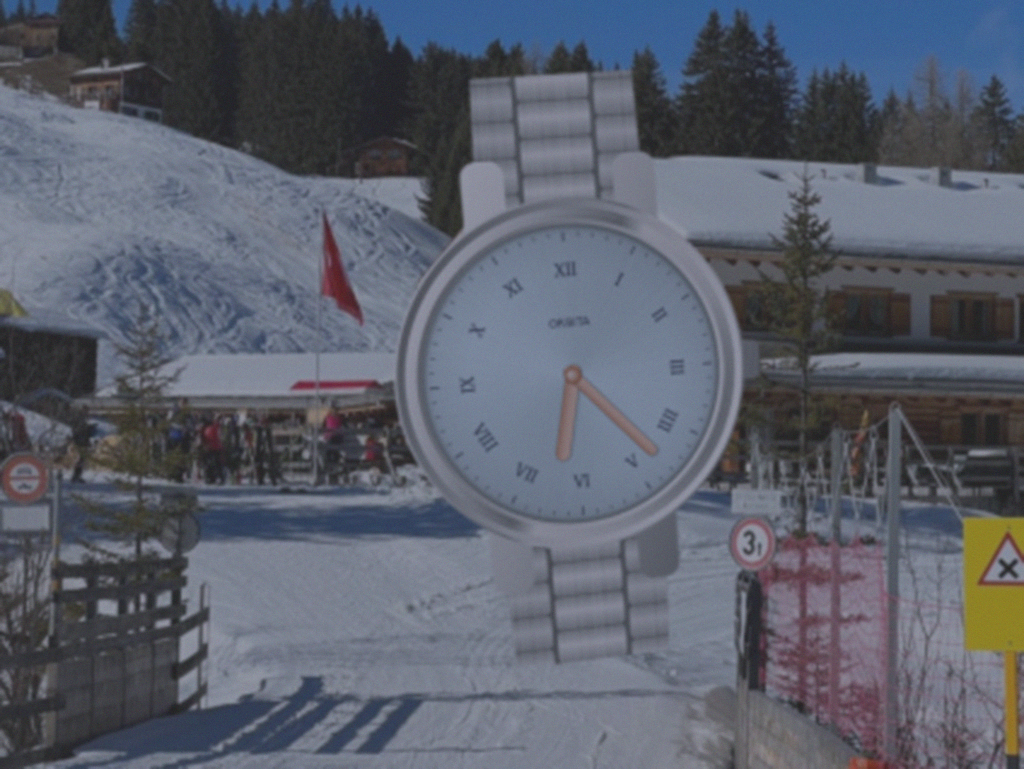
6 h 23 min
